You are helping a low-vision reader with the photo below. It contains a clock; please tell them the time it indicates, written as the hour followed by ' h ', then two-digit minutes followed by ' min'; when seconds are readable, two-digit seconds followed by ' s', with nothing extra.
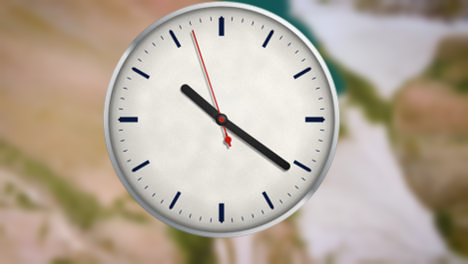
10 h 20 min 57 s
